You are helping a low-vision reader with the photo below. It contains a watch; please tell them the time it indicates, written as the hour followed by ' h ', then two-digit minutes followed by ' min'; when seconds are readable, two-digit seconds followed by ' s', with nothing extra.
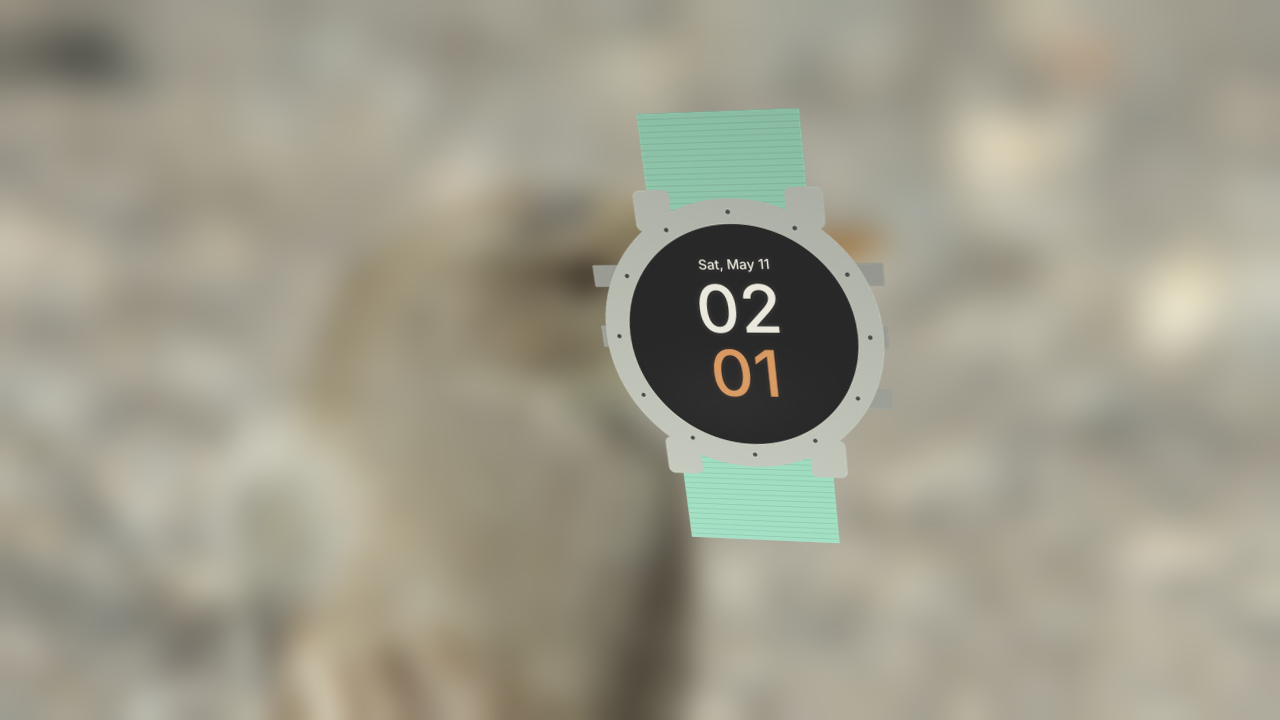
2 h 01 min
